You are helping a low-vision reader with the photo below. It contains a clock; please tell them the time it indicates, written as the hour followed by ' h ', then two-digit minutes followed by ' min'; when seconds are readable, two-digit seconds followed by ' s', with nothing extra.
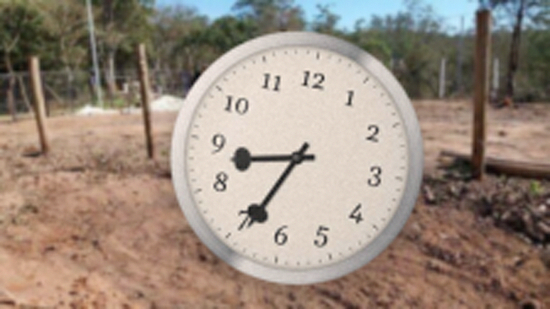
8 h 34 min
